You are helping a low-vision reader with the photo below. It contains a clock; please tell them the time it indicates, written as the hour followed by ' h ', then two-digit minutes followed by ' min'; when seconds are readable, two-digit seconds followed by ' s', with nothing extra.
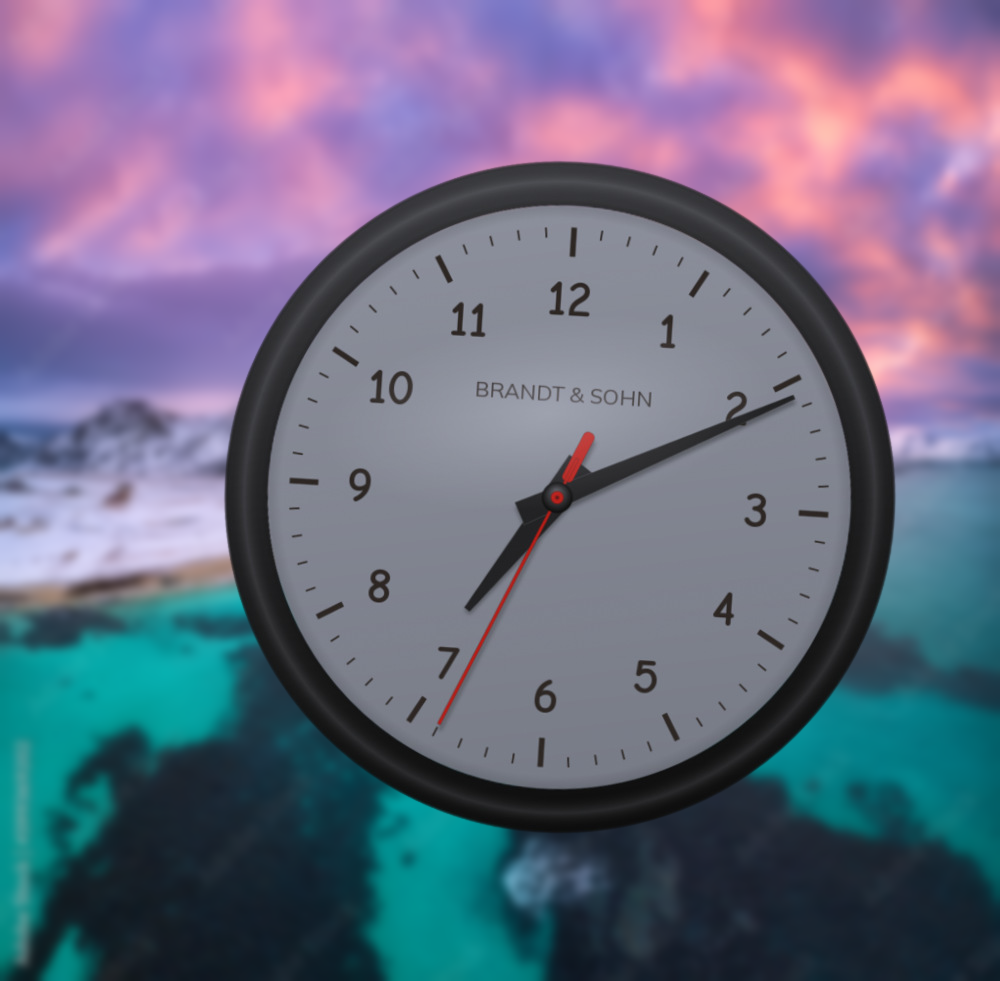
7 h 10 min 34 s
